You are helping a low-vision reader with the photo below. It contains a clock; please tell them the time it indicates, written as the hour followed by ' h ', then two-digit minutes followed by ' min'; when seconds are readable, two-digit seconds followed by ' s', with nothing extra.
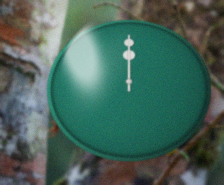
12 h 00 min
